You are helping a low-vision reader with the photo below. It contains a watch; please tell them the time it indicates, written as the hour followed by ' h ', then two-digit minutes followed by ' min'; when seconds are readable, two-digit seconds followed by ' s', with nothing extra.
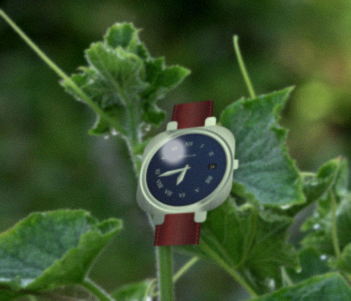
6 h 43 min
